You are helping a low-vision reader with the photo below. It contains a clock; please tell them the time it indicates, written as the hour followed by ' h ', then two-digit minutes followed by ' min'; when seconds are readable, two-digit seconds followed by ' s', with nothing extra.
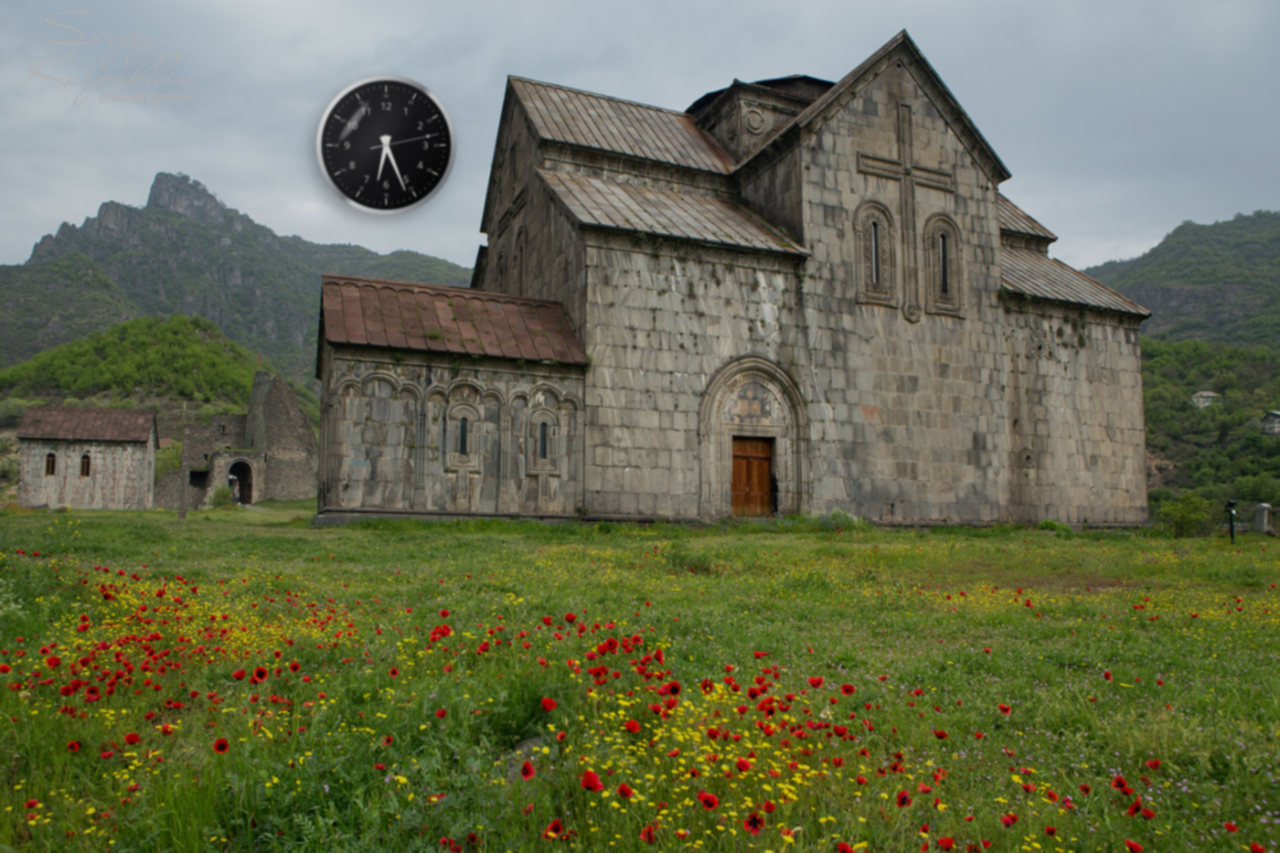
6 h 26 min 13 s
